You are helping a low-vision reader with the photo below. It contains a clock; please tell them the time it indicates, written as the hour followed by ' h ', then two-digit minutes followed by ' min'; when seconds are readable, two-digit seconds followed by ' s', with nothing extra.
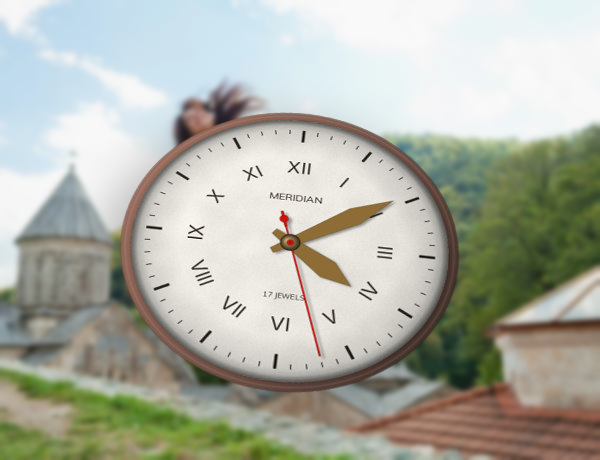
4 h 09 min 27 s
